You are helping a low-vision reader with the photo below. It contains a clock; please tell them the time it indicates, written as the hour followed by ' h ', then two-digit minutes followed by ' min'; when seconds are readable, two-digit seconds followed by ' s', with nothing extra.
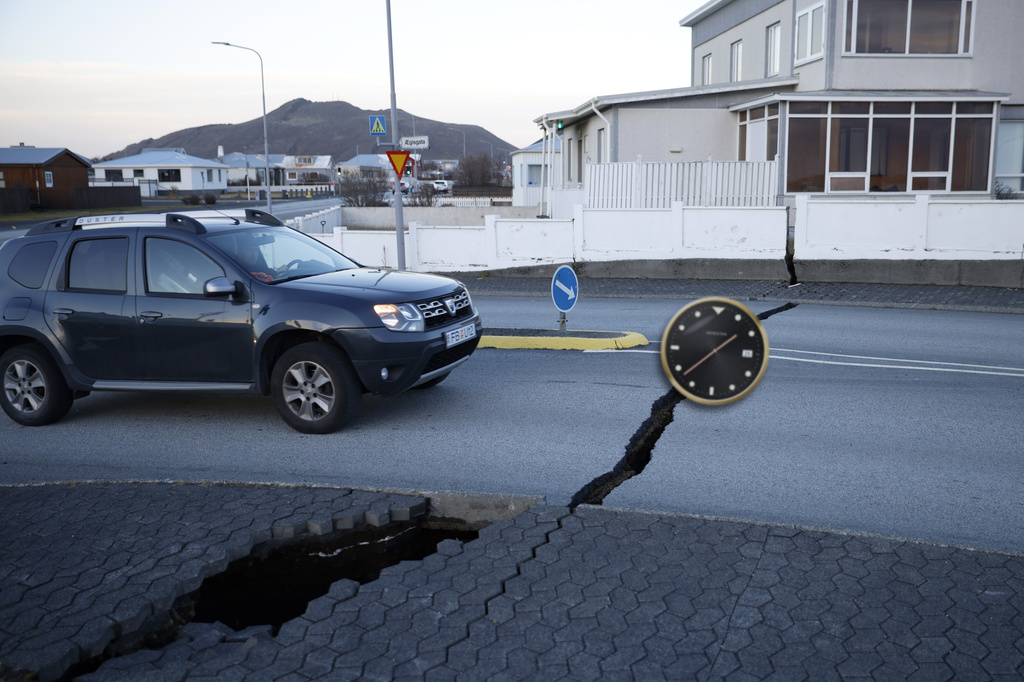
1 h 38 min
